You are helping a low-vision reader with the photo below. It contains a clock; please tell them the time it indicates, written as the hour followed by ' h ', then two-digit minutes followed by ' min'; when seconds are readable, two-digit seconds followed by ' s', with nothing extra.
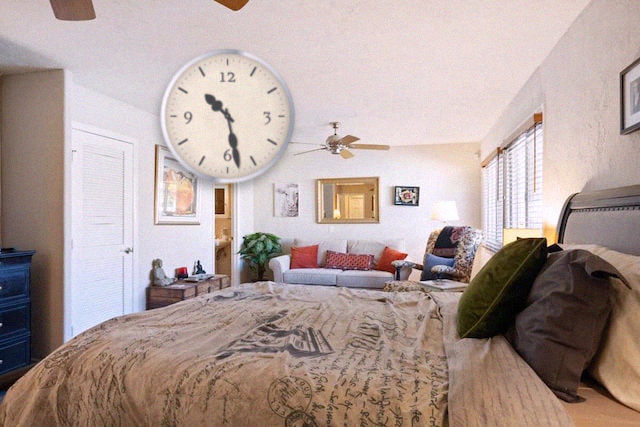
10 h 28 min
